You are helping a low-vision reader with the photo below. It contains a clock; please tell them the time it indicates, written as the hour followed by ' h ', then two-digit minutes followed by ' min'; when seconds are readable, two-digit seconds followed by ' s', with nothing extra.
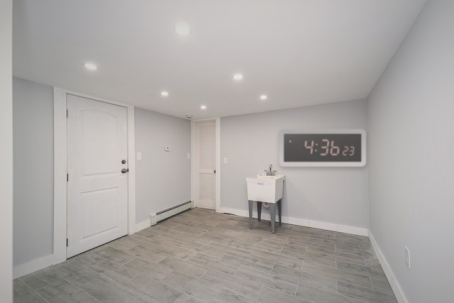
4 h 36 min 23 s
